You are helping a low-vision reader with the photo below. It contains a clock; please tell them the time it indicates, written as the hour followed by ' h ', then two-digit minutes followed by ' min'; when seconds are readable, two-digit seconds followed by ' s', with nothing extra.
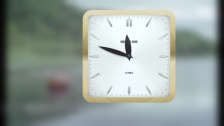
11 h 48 min
